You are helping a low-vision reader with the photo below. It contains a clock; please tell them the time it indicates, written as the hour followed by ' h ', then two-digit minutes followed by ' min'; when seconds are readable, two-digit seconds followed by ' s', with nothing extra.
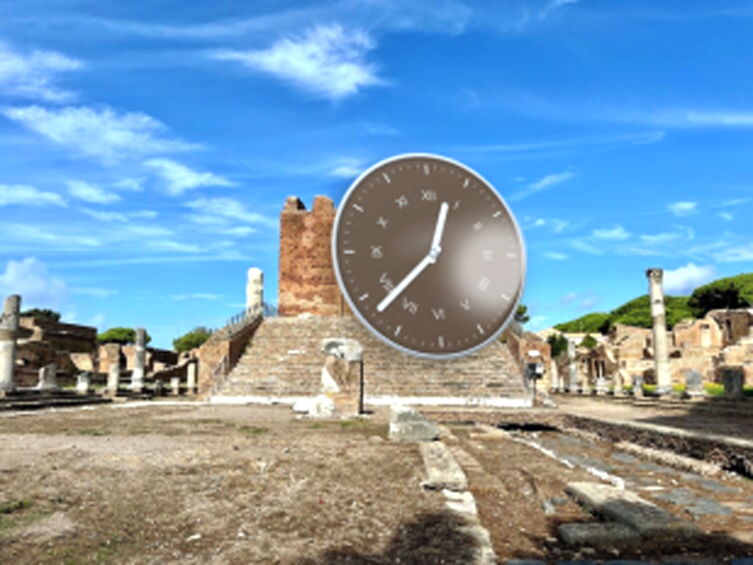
12 h 38 min
